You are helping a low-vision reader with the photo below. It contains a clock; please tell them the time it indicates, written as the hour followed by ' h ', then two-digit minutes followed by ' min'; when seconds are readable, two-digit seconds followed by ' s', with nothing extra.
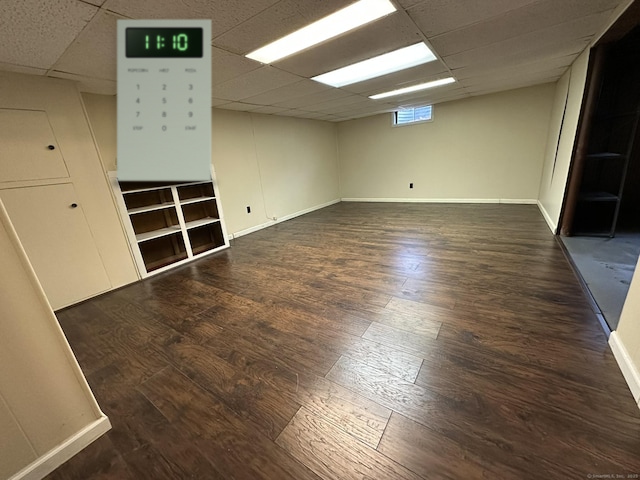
11 h 10 min
